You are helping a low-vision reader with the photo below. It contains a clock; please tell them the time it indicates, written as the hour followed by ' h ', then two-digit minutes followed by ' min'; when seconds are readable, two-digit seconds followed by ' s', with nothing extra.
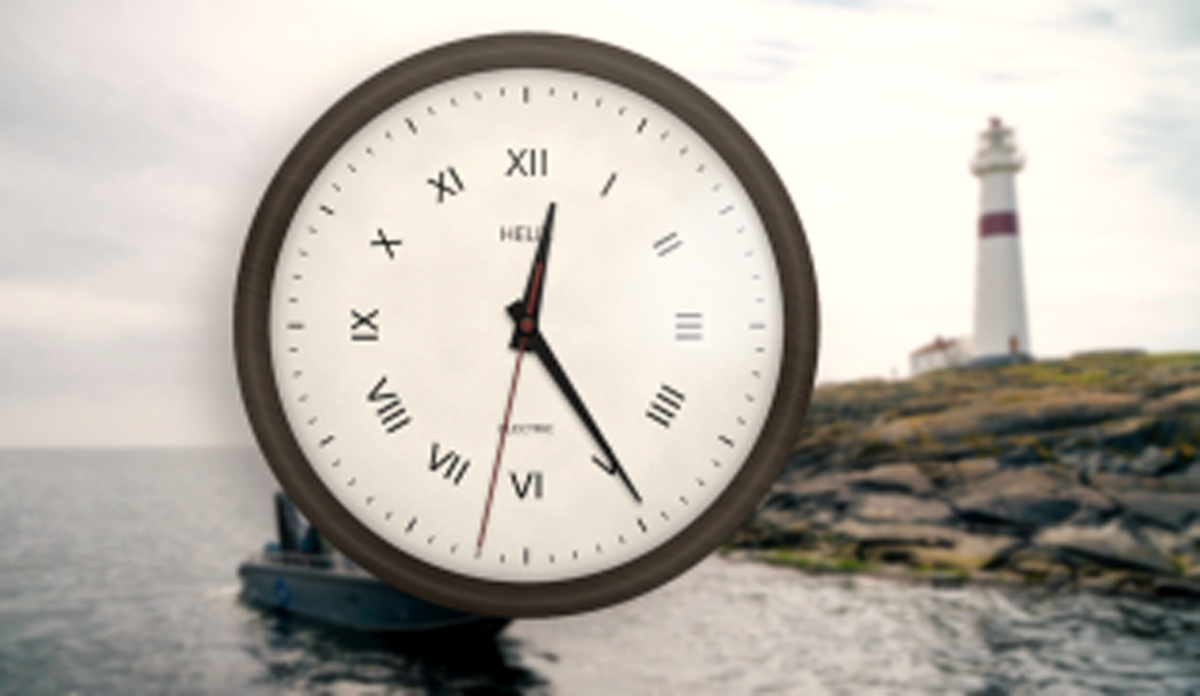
12 h 24 min 32 s
